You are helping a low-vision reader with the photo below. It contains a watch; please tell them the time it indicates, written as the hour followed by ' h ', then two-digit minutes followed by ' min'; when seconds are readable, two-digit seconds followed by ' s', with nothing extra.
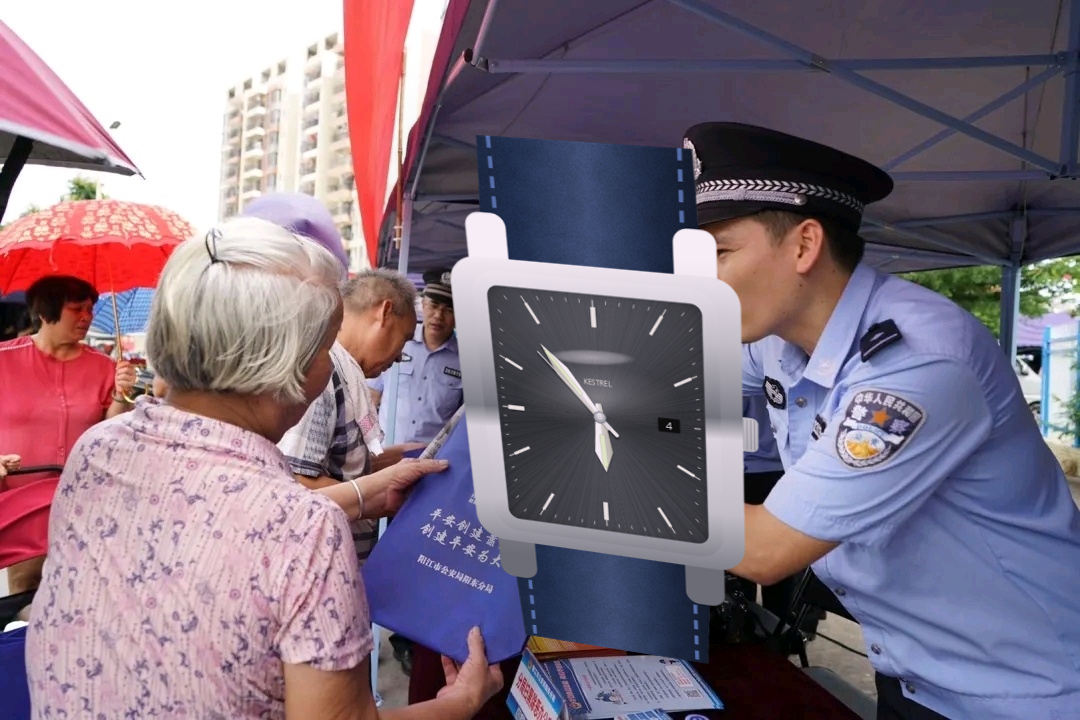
5 h 53 min 53 s
